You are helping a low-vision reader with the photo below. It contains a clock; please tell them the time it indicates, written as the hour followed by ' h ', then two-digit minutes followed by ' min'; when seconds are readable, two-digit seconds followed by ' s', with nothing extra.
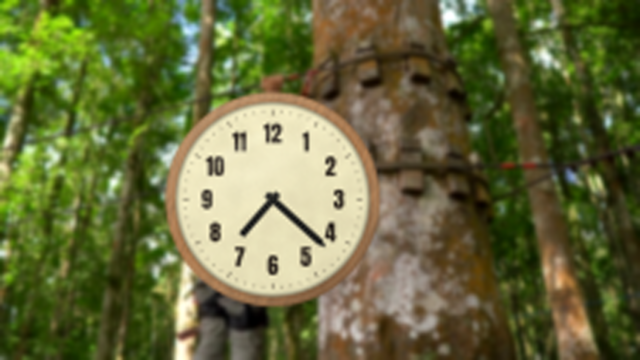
7 h 22 min
